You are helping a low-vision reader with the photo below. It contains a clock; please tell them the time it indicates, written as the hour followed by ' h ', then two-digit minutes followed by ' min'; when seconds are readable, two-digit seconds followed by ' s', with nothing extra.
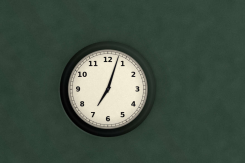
7 h 03 min
